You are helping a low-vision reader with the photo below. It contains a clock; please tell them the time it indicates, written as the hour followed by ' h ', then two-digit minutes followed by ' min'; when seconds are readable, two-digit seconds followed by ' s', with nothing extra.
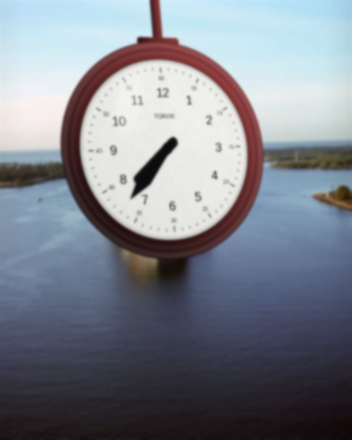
7 h 37 min
